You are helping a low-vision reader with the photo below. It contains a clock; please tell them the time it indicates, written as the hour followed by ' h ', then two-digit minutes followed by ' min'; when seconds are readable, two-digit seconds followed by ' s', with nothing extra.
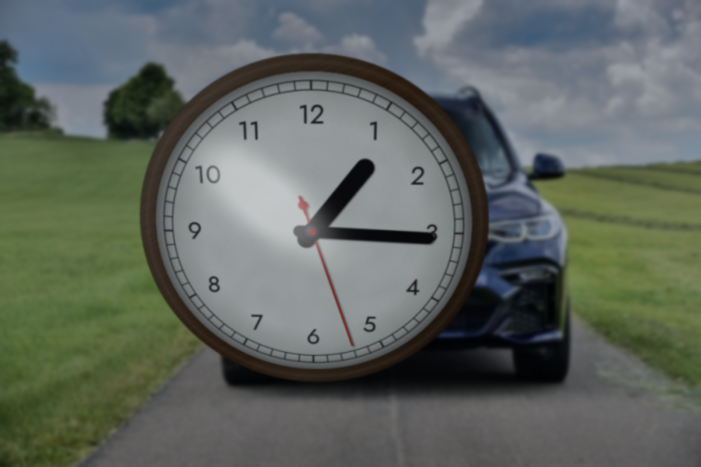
1 h 15 min 27 s
